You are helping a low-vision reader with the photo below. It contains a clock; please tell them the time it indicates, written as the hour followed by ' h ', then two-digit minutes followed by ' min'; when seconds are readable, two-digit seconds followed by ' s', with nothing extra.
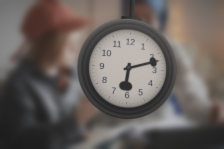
6 h 12 min
